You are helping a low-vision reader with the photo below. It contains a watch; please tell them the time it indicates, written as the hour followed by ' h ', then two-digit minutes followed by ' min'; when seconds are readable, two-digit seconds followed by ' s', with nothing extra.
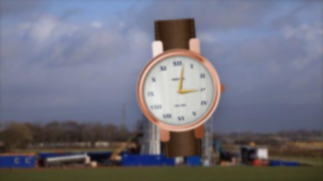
3 h 02 min
